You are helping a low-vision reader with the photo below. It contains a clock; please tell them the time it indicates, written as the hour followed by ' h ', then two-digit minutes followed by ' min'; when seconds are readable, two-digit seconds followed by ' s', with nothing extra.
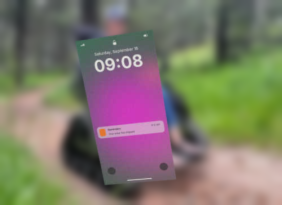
9 h 08 min
